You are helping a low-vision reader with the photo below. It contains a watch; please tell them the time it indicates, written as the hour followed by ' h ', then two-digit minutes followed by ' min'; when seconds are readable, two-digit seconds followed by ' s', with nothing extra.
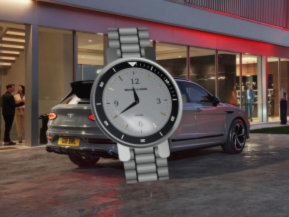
11 h 40 min
